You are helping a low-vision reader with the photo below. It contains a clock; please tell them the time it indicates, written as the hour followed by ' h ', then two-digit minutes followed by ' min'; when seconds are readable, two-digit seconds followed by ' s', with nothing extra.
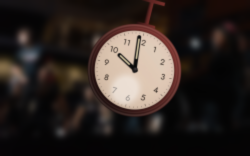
9 h 59 min
